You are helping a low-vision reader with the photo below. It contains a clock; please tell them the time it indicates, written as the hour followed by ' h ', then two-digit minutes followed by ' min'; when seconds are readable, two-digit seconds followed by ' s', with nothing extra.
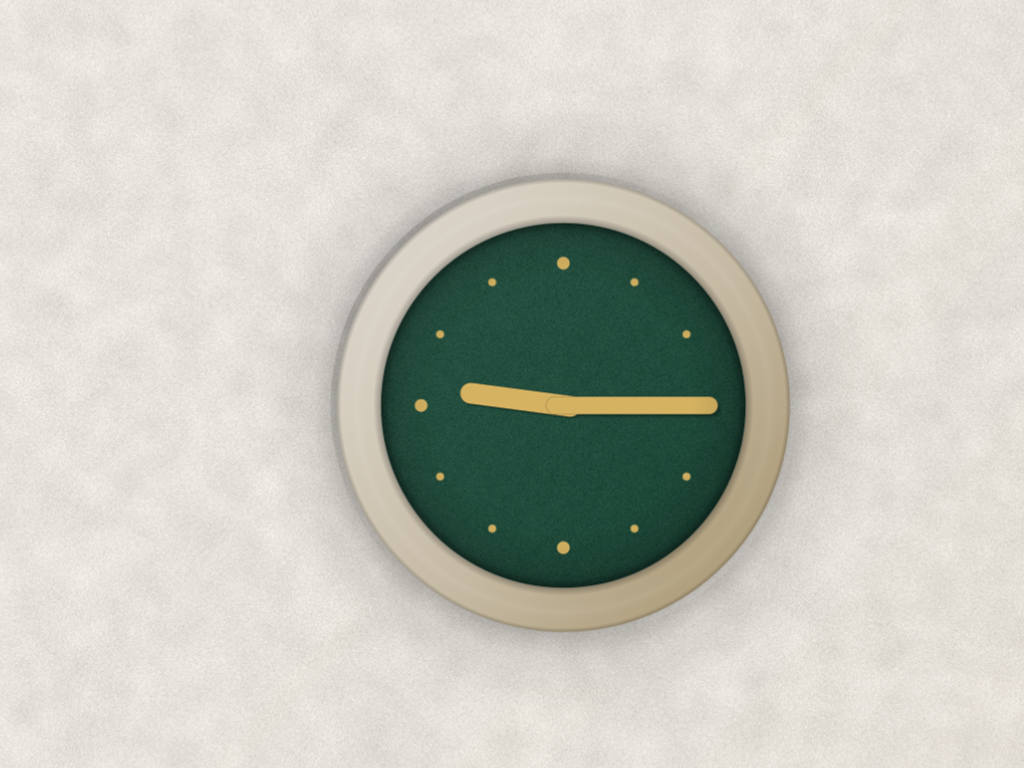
9 h 15 min
